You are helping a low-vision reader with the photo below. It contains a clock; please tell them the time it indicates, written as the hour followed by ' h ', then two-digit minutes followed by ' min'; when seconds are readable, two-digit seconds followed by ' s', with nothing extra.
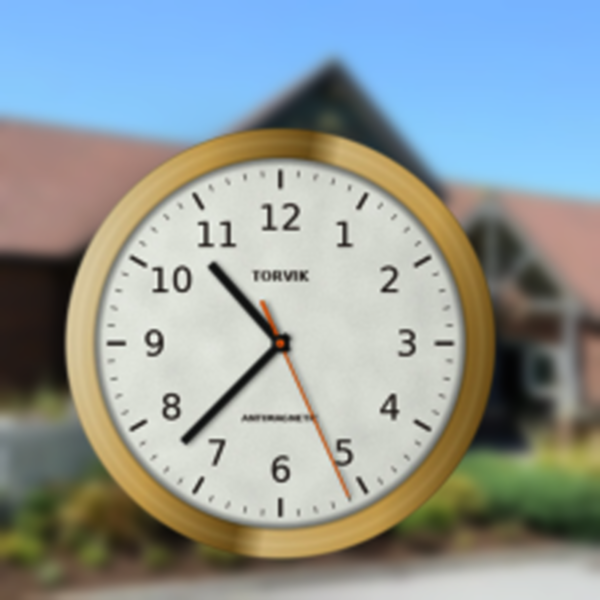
10 h 37 min 26 s
